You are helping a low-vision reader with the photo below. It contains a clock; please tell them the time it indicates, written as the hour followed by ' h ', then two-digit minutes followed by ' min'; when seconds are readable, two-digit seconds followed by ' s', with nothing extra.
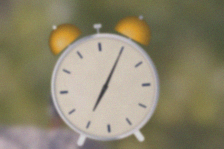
7 h 05 min
